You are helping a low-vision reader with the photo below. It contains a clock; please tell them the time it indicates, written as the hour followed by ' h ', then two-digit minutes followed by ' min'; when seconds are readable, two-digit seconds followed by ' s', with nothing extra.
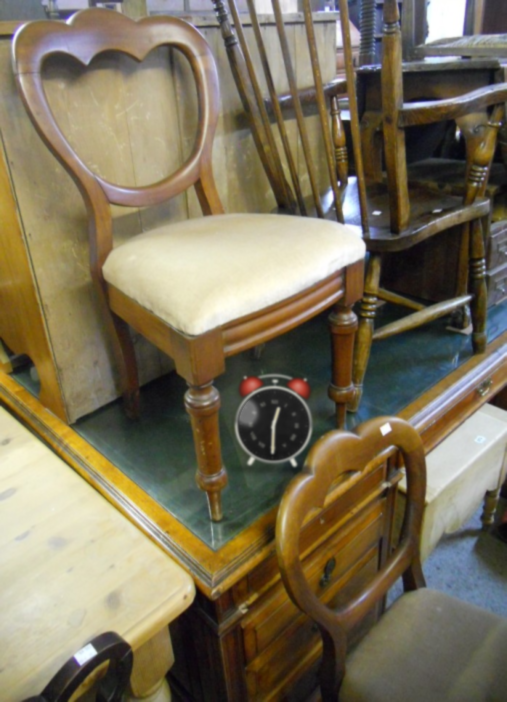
12 h 30 min
